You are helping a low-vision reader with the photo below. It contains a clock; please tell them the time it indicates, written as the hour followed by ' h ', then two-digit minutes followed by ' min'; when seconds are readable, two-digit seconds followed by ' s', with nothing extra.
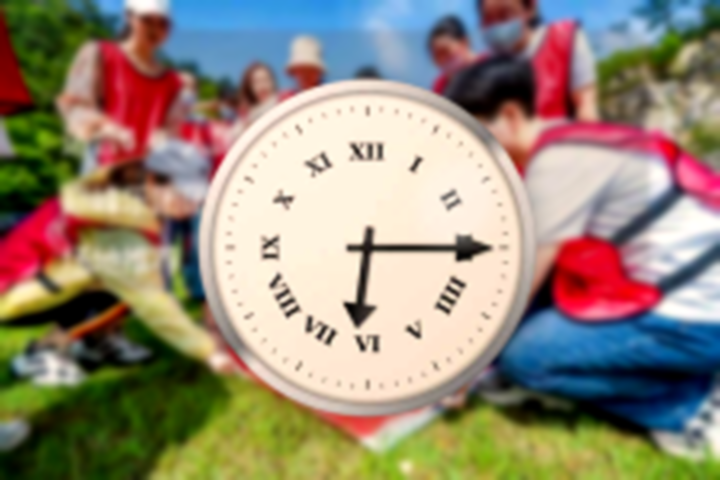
6 h 15 min
